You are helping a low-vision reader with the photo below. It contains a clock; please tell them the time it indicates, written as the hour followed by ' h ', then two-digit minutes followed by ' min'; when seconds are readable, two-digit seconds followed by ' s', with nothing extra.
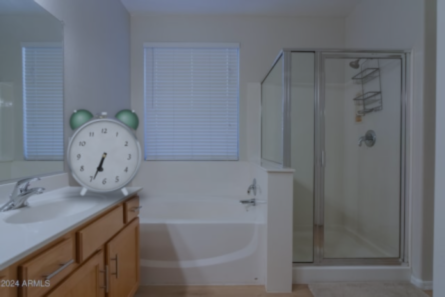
6 h 34 min
